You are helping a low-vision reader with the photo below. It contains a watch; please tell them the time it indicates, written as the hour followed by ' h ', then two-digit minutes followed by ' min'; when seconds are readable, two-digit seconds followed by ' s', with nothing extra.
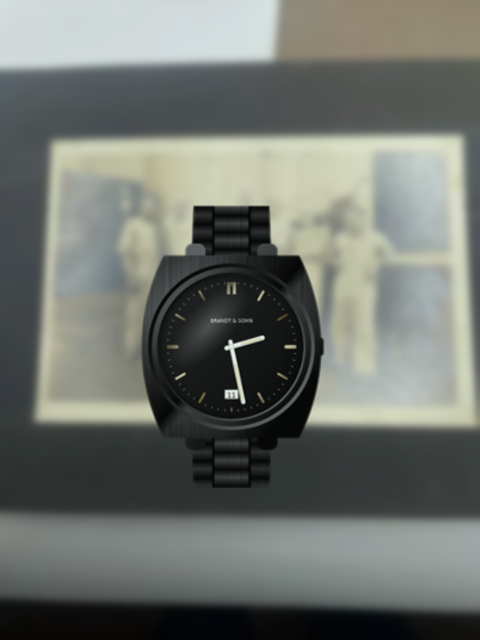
2 h 28 min
